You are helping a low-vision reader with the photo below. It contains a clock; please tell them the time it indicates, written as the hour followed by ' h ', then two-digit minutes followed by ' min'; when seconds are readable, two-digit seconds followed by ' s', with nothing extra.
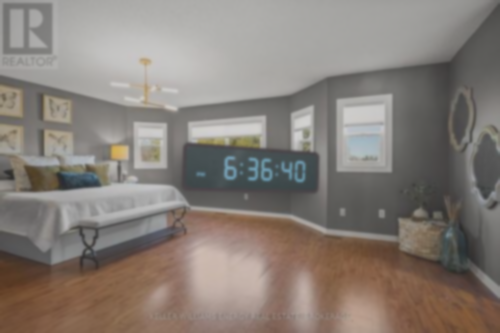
6 h 36 min 40 s
